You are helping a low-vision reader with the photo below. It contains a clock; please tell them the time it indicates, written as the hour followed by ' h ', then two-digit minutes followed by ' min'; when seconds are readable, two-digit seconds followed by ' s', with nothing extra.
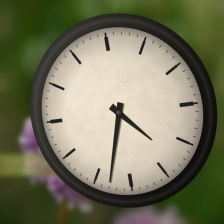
4 h 33 min
